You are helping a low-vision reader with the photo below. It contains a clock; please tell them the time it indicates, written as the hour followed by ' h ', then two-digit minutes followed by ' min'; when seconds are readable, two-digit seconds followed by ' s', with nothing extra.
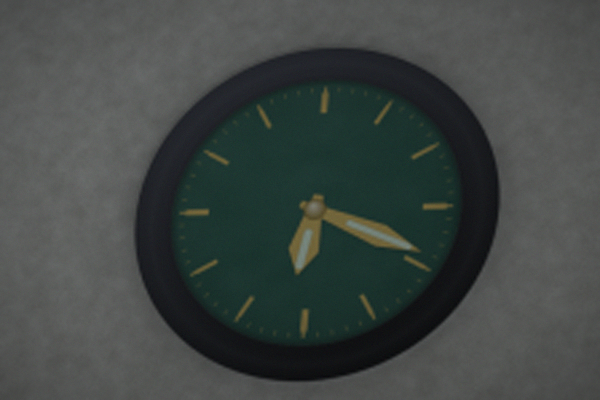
6 h 19 min
